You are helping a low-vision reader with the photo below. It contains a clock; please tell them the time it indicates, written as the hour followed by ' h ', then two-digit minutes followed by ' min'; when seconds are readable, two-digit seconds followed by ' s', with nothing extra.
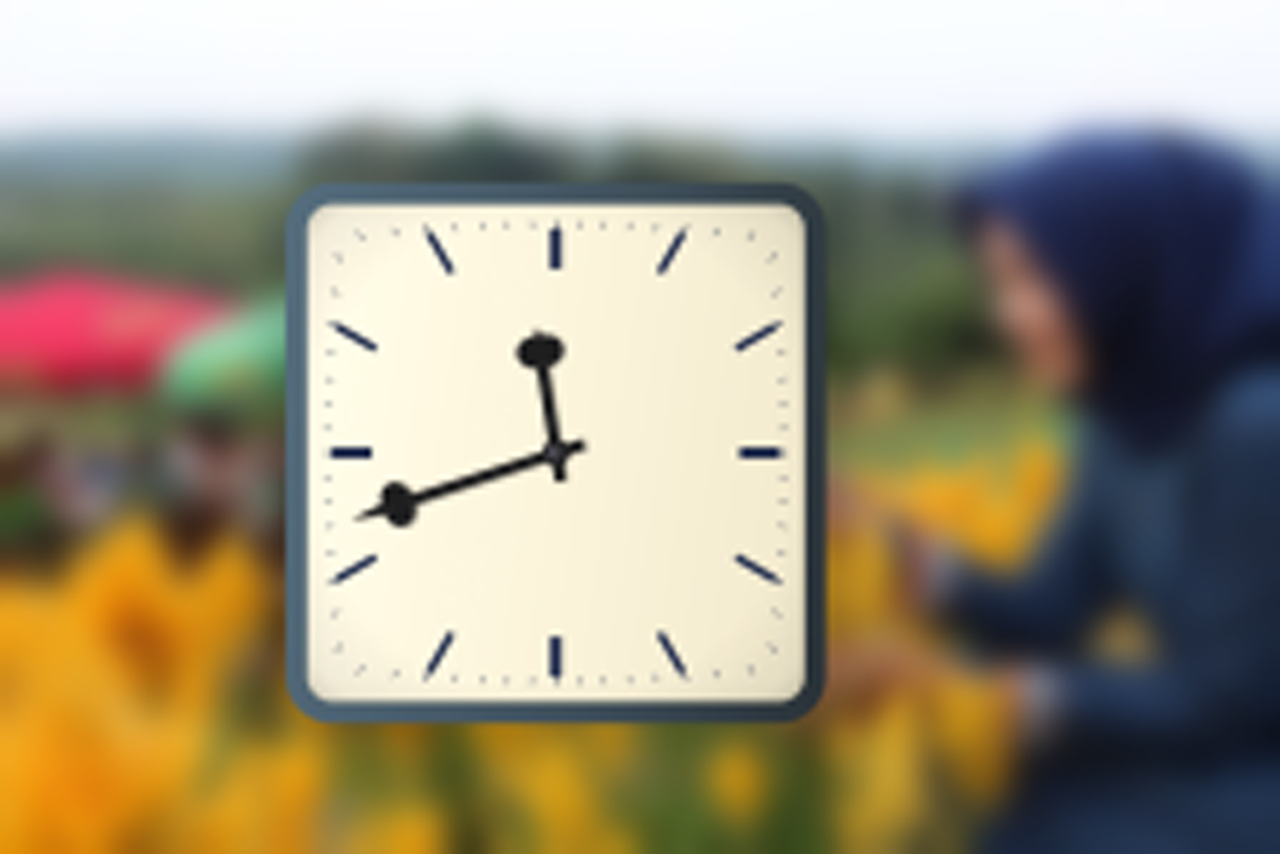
11 h 42 min
